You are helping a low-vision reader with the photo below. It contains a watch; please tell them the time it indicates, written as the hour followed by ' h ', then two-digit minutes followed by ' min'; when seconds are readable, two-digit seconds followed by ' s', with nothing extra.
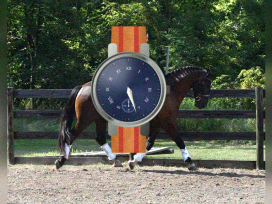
5 h 27 min
